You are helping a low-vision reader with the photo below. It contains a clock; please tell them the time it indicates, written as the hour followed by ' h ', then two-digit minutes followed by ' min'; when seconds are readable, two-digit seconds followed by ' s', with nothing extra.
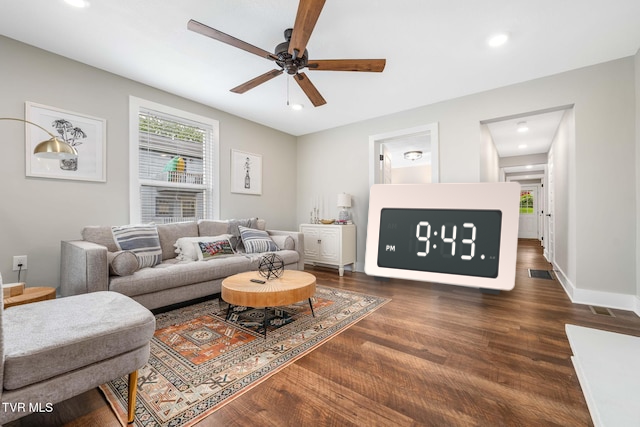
9 h 43 min
